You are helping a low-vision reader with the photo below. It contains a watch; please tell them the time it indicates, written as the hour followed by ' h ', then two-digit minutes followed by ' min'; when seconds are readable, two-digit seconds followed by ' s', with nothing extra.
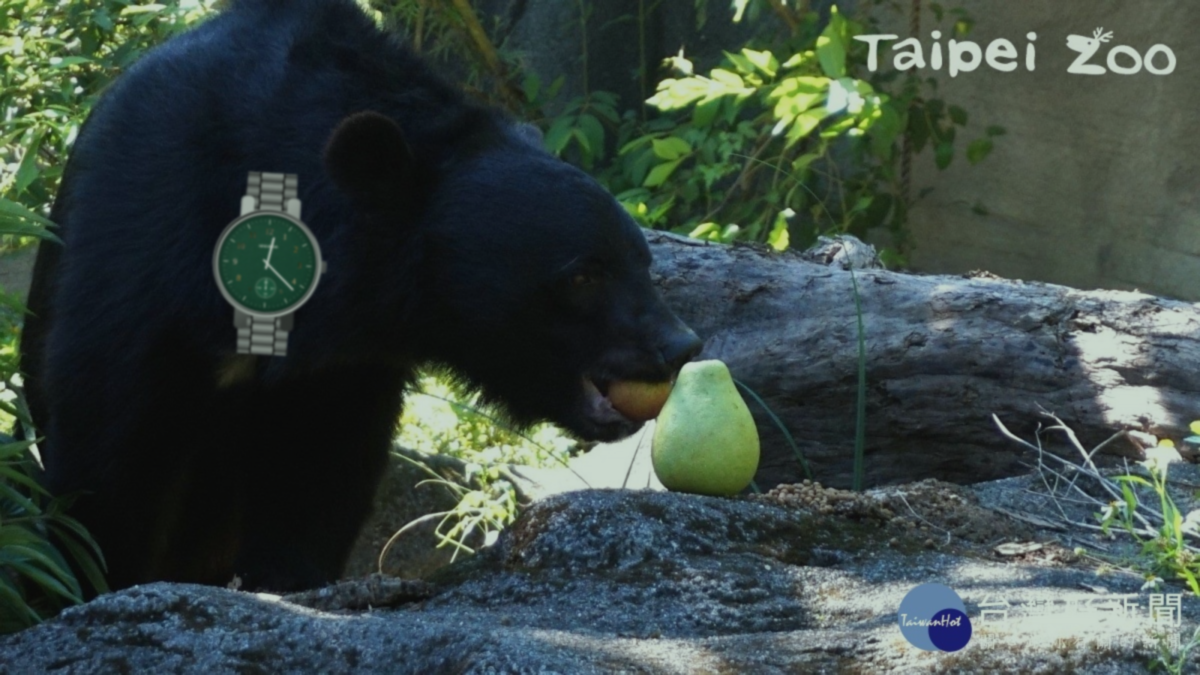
12 h 22 min
